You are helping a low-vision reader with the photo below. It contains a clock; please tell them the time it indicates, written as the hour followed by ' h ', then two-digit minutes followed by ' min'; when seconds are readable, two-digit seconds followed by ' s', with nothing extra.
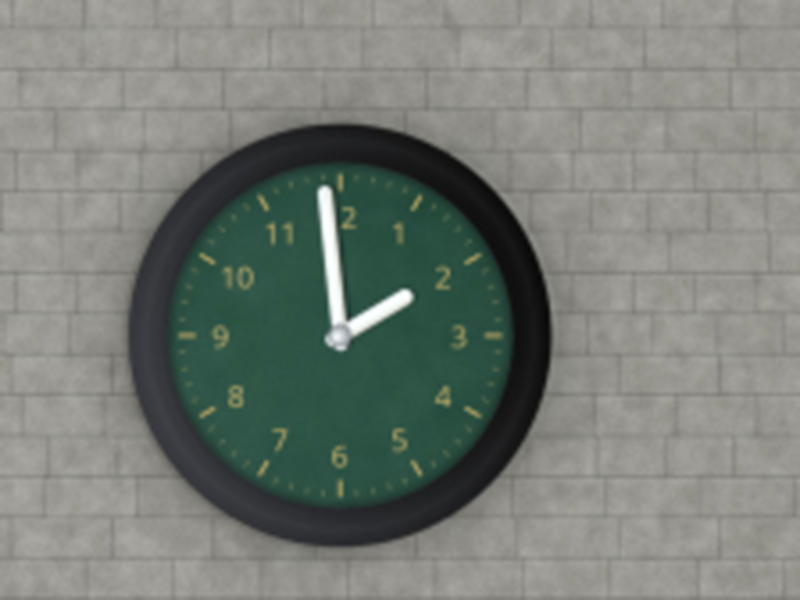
1 h 59 min
